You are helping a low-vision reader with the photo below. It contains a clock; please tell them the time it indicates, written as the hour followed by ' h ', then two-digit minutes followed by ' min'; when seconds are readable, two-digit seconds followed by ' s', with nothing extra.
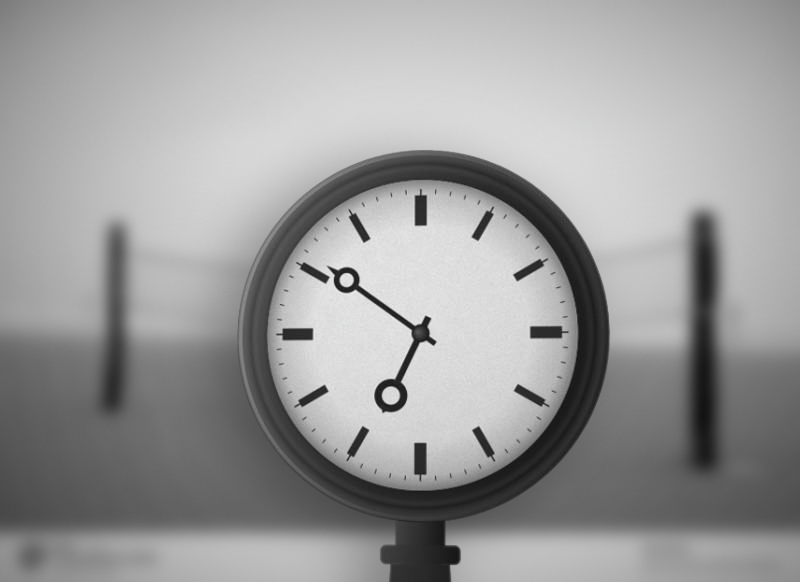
6 h 51 min
